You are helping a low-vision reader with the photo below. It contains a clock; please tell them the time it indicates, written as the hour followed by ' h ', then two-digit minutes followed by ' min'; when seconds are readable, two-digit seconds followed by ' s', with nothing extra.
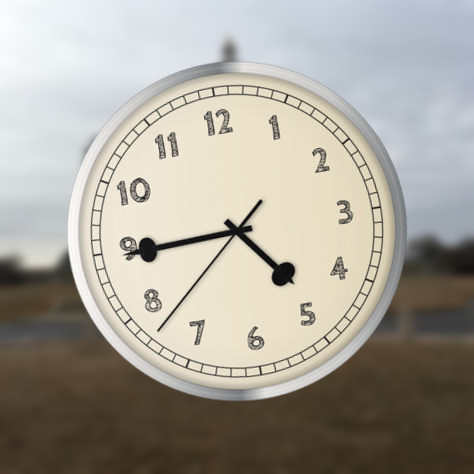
4 h 44 min 38 s
